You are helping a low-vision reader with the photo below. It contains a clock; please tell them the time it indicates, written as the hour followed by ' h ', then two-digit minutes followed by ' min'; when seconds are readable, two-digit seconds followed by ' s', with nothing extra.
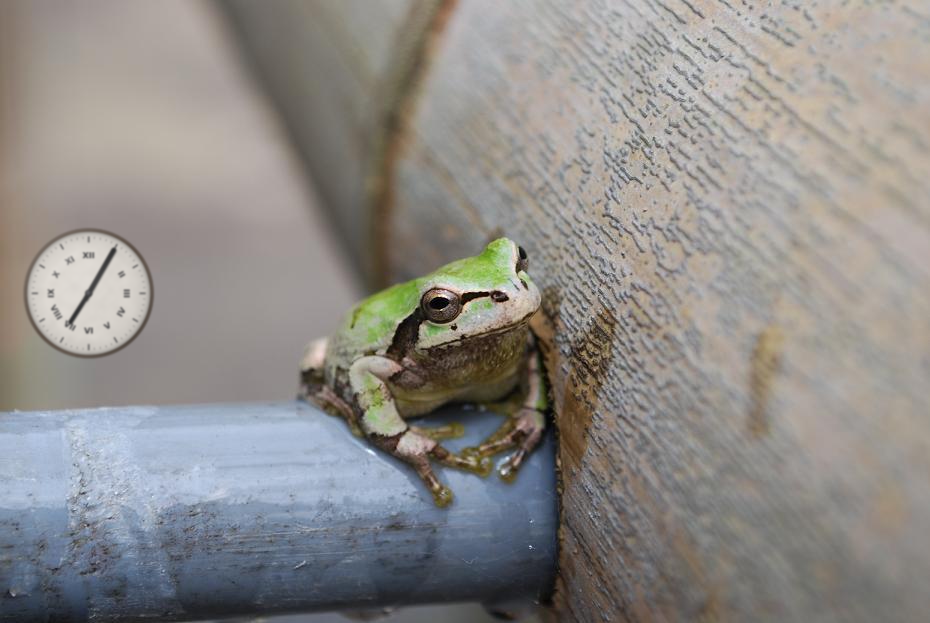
7 h 05 min
